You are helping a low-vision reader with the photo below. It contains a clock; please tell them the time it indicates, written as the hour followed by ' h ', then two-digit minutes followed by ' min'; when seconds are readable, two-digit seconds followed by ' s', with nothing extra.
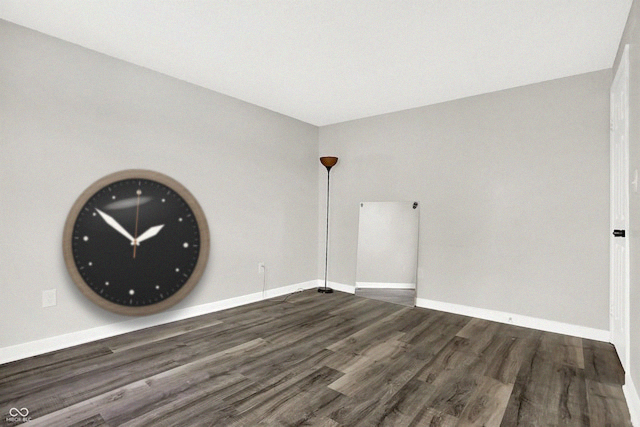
1 h 51 min 00 s
